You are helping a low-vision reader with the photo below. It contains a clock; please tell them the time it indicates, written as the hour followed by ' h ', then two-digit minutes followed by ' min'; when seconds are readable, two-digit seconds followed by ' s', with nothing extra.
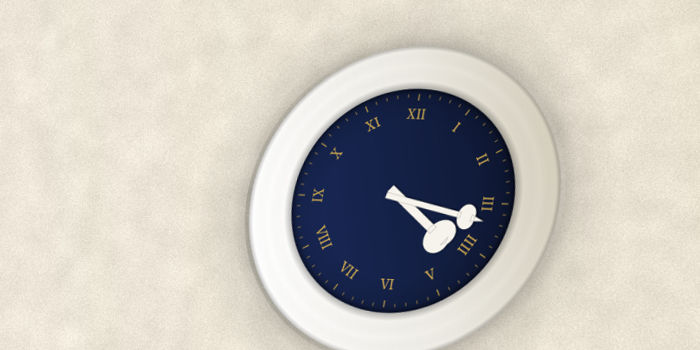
4 h 17 min
